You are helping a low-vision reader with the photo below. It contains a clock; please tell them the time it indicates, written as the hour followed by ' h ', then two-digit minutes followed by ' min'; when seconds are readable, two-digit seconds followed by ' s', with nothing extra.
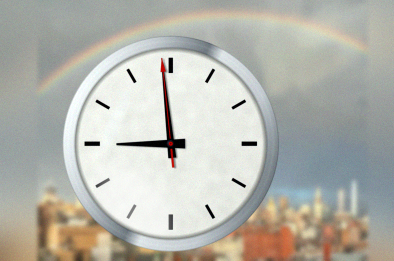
8 h 58 min 59 s
